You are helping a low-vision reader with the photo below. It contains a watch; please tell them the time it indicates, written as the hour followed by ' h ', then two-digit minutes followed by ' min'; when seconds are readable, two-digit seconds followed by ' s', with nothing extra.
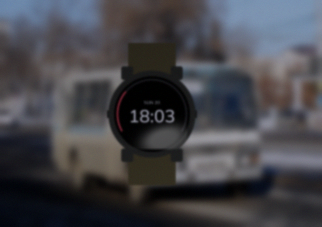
18 h 03 min
